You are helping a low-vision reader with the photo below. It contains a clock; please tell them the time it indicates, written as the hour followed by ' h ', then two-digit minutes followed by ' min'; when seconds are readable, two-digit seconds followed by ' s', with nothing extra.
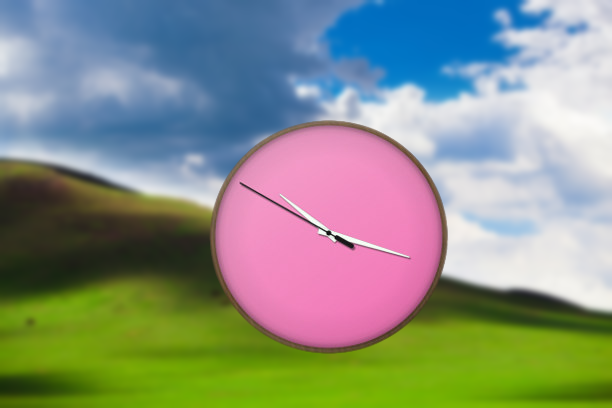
10 h 17 min 50 s
